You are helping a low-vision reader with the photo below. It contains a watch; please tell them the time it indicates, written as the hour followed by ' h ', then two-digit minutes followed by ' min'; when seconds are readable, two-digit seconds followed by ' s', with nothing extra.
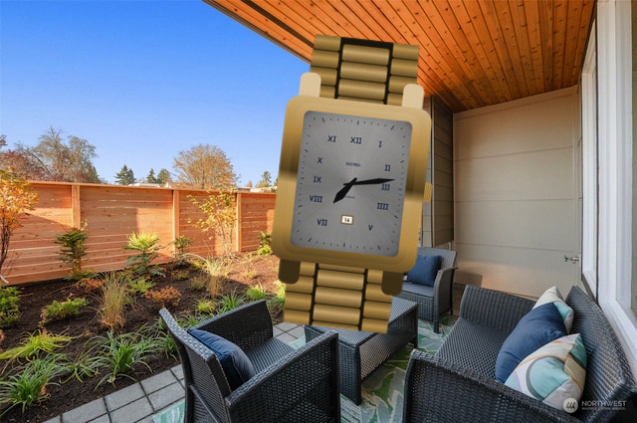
7 h 13 min
